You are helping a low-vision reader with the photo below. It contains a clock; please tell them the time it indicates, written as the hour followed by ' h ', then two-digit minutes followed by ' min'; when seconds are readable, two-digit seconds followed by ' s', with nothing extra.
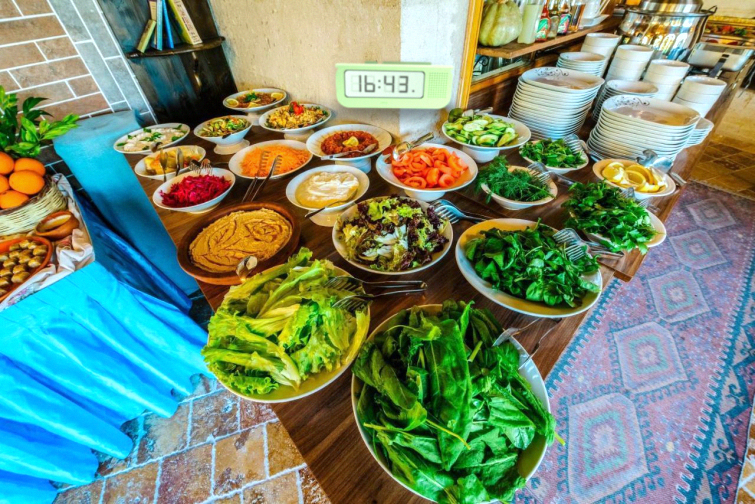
16 h 43 min
